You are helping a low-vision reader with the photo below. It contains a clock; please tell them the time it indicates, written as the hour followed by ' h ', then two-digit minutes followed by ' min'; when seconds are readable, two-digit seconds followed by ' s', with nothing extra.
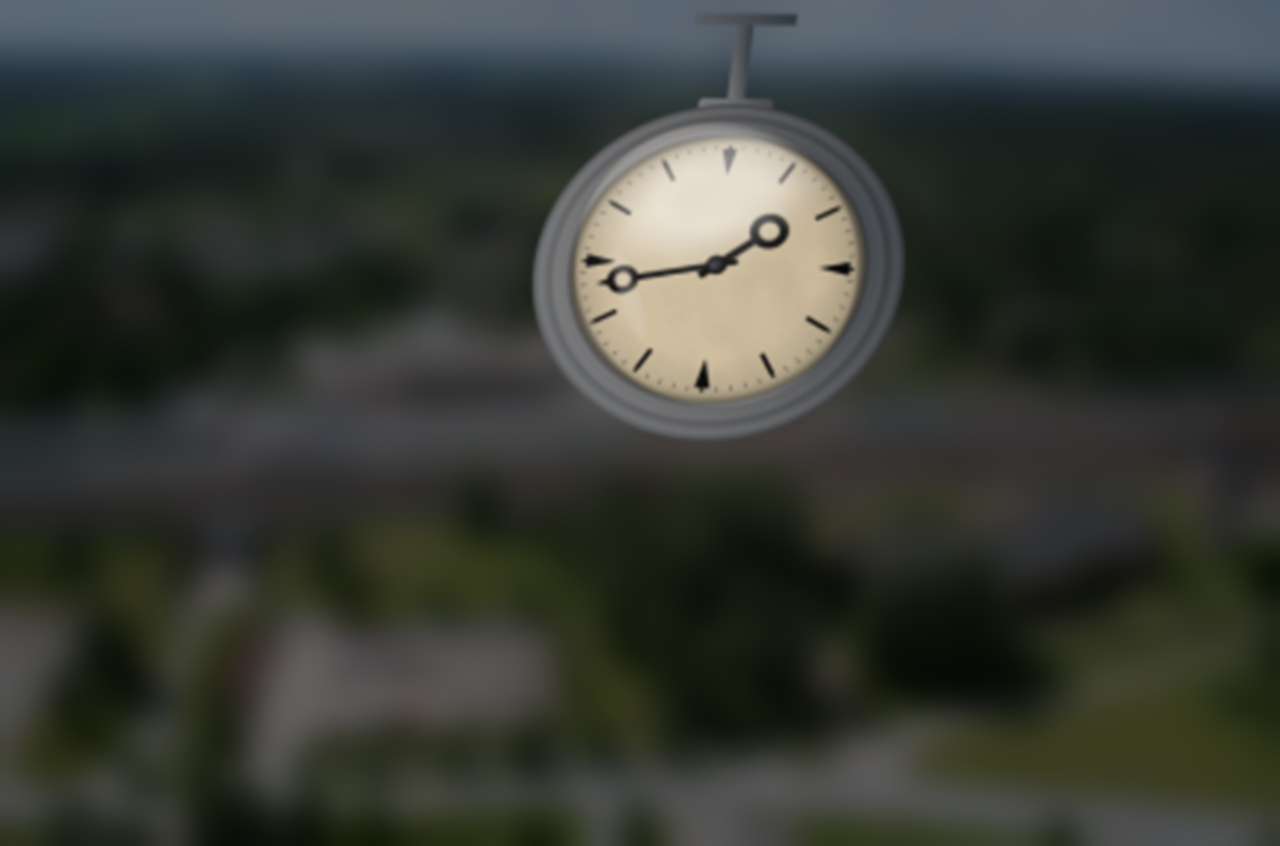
1 h 43 min
